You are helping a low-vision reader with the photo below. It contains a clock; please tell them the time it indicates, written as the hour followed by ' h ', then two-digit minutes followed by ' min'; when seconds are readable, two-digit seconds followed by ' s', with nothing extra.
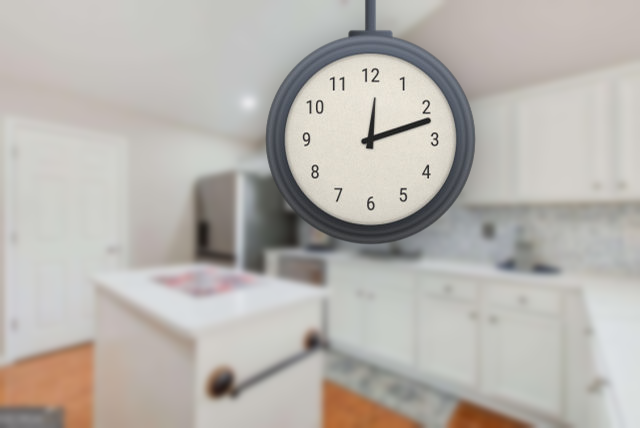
12 h 12 min
